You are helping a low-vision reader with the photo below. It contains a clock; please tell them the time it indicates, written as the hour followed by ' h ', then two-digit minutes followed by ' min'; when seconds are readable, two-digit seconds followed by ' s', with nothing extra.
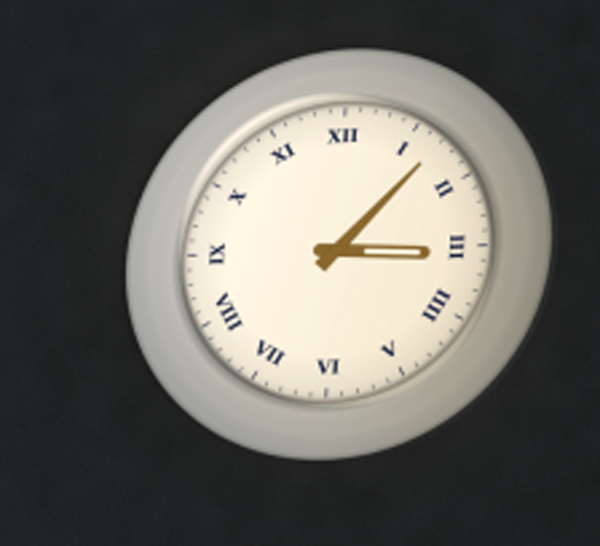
3 h 07 min
